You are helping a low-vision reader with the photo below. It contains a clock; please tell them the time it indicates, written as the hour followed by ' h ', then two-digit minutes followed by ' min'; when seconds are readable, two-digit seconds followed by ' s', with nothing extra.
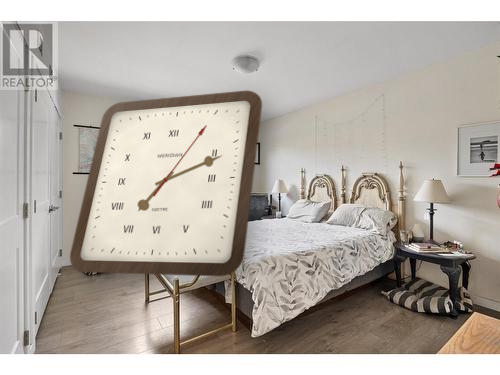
7 h 11 min 05 s
